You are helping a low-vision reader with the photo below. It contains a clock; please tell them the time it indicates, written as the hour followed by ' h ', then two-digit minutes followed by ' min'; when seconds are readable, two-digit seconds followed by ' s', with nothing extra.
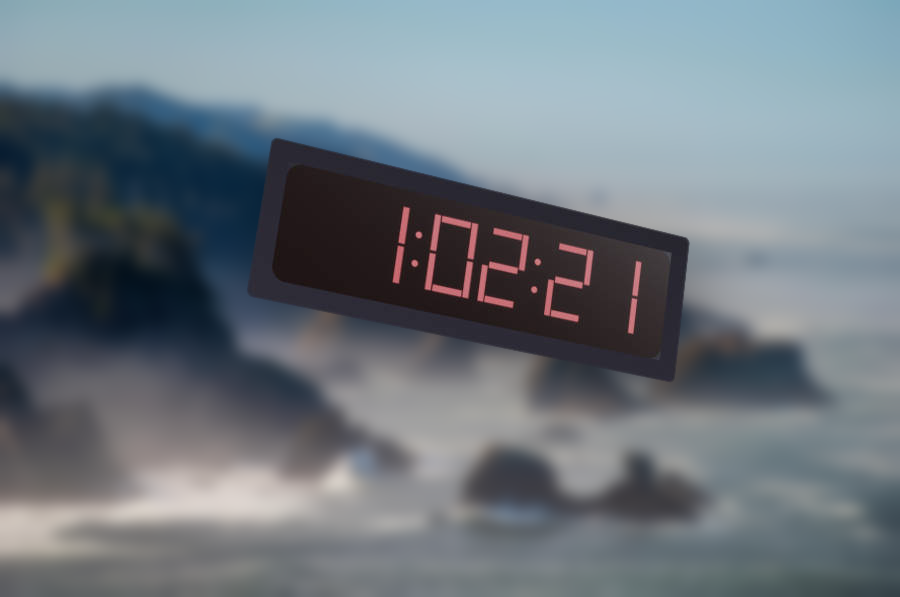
1 h 02 min 21 s
